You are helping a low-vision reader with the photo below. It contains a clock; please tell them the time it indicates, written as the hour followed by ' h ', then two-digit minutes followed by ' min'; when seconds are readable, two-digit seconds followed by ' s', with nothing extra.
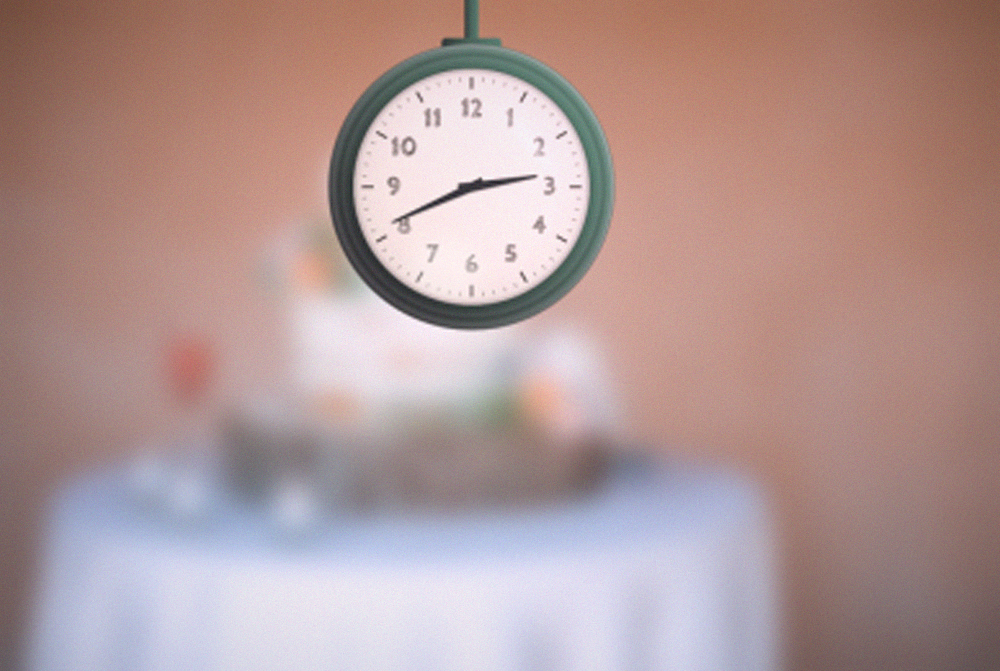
2 h 41 min
